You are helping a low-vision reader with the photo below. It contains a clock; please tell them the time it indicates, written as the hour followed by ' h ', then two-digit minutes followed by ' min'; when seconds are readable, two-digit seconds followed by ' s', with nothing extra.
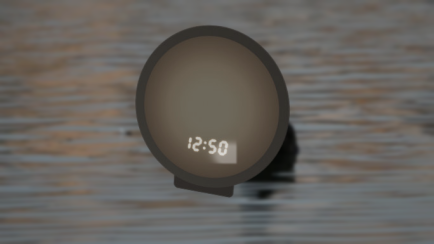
12 h 50 min
